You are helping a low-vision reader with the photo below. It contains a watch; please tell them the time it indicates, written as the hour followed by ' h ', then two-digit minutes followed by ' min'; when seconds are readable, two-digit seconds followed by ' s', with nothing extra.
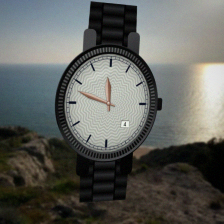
11 h 48 min
